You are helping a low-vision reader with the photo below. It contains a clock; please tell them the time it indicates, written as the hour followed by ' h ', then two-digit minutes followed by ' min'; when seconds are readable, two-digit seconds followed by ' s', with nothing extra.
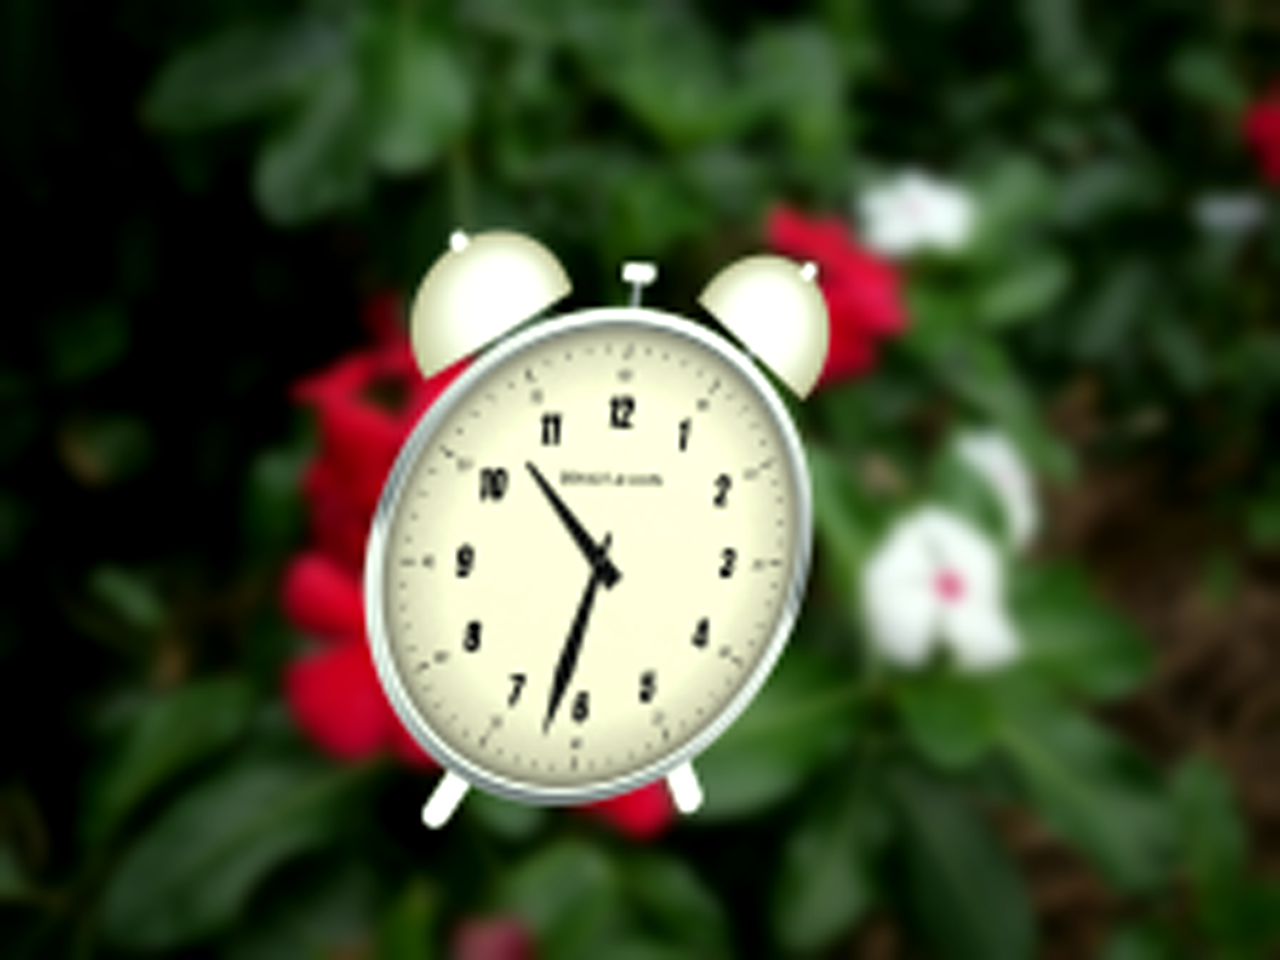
10 h 32 min
